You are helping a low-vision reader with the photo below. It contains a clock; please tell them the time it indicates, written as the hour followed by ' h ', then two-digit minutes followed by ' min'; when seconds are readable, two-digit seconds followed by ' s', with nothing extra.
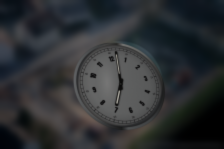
7 h 02 min
